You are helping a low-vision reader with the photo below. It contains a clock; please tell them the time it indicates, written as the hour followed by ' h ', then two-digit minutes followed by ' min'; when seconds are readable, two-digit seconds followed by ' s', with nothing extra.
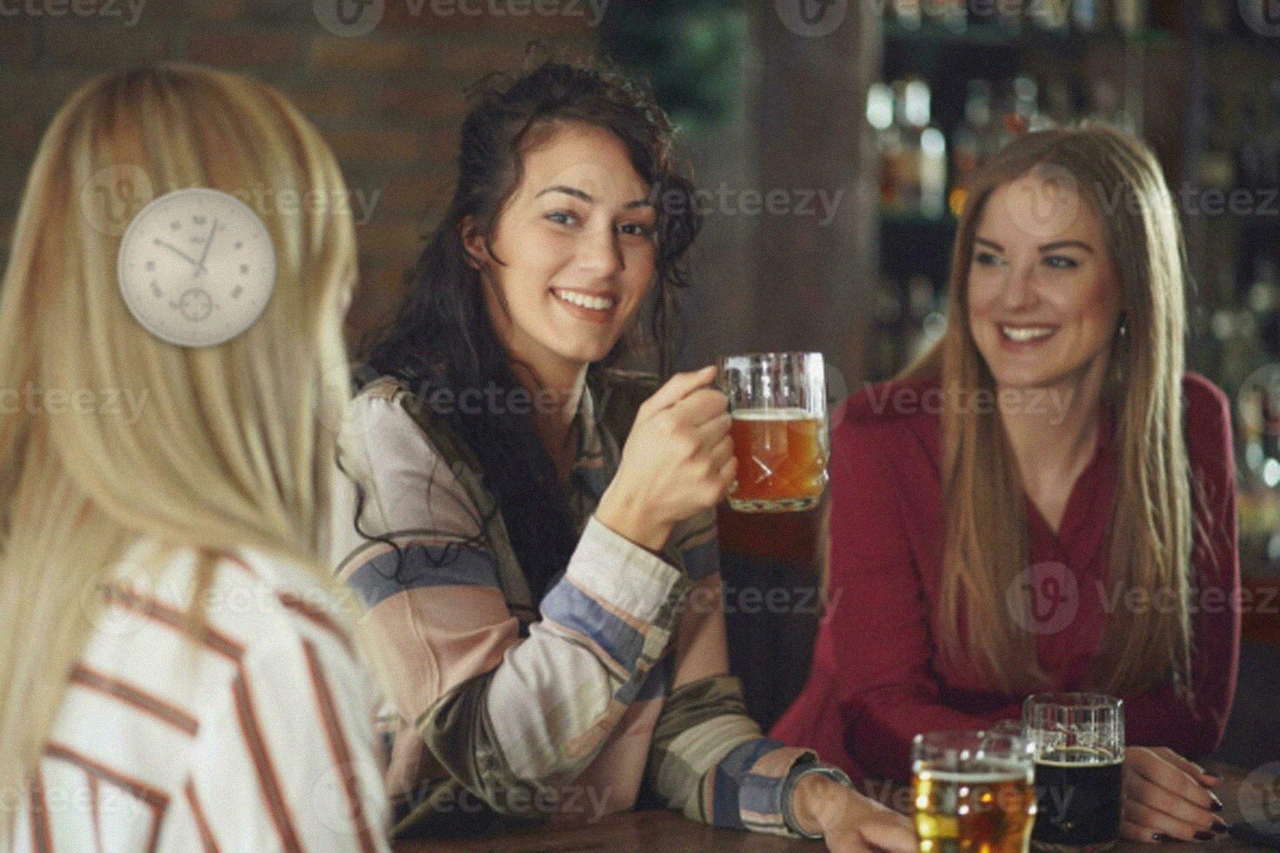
10 h 03 min
